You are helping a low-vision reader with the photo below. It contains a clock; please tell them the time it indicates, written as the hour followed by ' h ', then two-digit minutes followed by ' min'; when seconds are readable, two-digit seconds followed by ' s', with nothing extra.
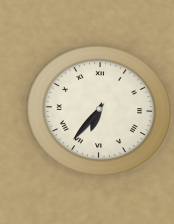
6 h 36 min
